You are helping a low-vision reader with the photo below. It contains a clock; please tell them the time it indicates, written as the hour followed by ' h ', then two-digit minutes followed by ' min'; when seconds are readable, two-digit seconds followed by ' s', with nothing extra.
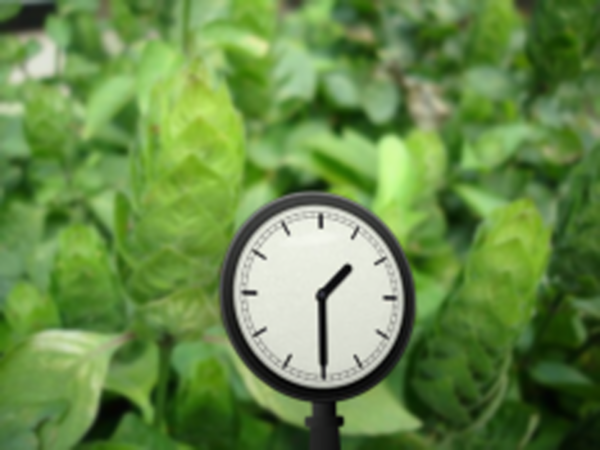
1 h 30 min
